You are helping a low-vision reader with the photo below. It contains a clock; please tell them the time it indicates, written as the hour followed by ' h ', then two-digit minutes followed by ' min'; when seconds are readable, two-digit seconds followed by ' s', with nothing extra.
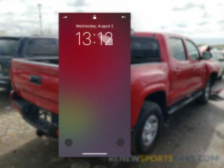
13 h 12 min
